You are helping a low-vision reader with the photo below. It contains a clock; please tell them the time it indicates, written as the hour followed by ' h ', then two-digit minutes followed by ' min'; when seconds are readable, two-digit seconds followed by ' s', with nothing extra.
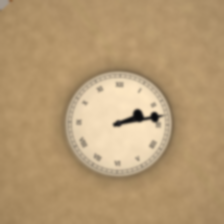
2 h 13 min
